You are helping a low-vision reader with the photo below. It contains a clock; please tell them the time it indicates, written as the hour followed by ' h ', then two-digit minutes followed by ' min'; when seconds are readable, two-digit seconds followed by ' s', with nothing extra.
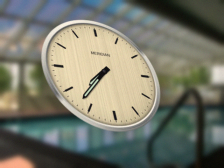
7 h 37 min
